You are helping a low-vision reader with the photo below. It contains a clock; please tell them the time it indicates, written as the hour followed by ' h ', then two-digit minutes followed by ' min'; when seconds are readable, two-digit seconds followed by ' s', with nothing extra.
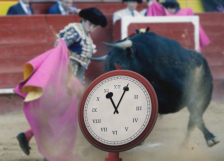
11 h 04 min
